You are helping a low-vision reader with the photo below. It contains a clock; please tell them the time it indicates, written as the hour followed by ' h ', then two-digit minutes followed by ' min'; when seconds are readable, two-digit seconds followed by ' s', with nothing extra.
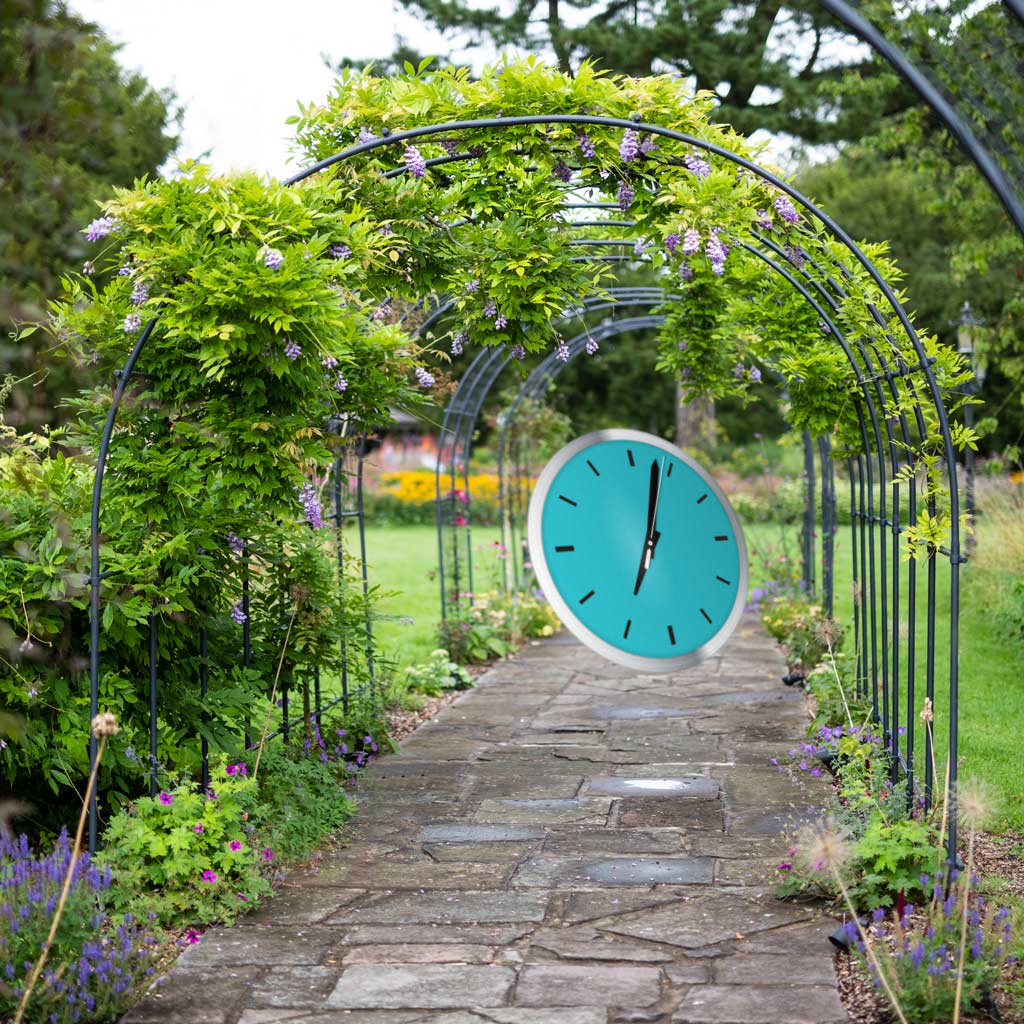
7 h 03 min 04 s
